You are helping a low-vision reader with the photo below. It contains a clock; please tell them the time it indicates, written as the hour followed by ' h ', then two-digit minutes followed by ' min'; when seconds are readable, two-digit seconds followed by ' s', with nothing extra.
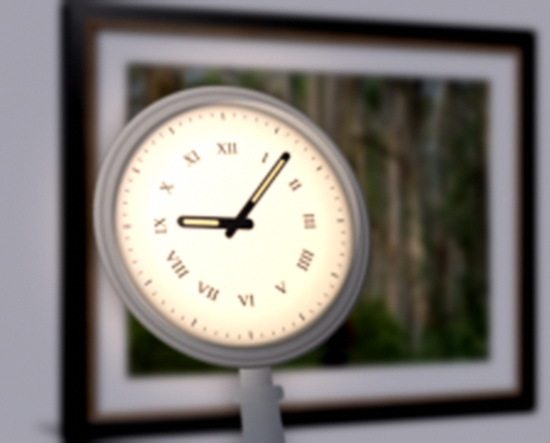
9 h 07 min
